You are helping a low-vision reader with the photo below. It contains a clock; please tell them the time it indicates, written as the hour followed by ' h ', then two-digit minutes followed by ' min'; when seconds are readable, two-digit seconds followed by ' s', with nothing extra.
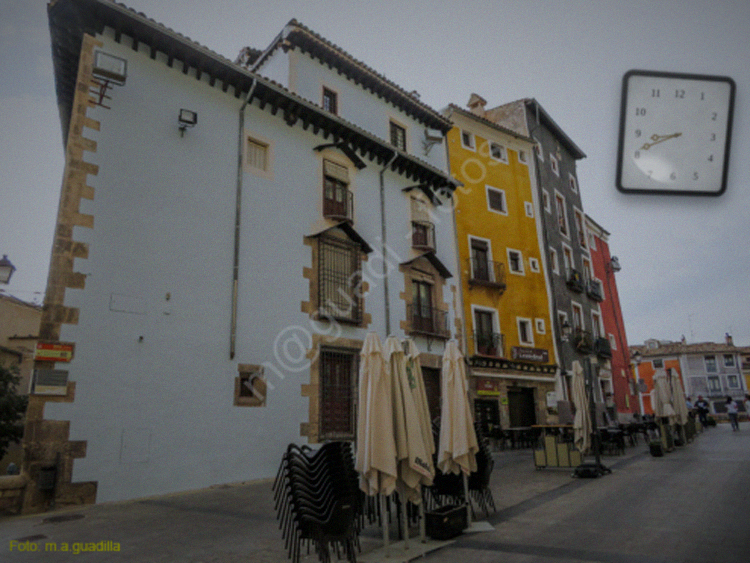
8 h 41 min
